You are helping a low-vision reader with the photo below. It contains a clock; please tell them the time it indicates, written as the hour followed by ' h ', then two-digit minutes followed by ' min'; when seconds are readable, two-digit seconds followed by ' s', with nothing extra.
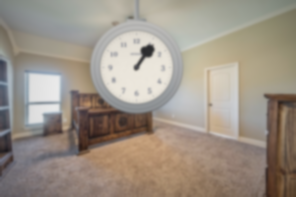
1 h 06 min
